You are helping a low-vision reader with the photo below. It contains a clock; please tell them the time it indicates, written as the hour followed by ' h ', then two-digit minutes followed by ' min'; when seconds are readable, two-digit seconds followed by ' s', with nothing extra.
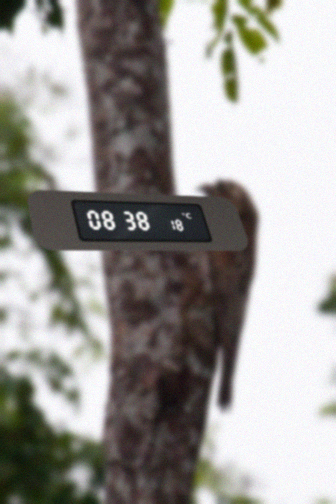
8 h 38 min
